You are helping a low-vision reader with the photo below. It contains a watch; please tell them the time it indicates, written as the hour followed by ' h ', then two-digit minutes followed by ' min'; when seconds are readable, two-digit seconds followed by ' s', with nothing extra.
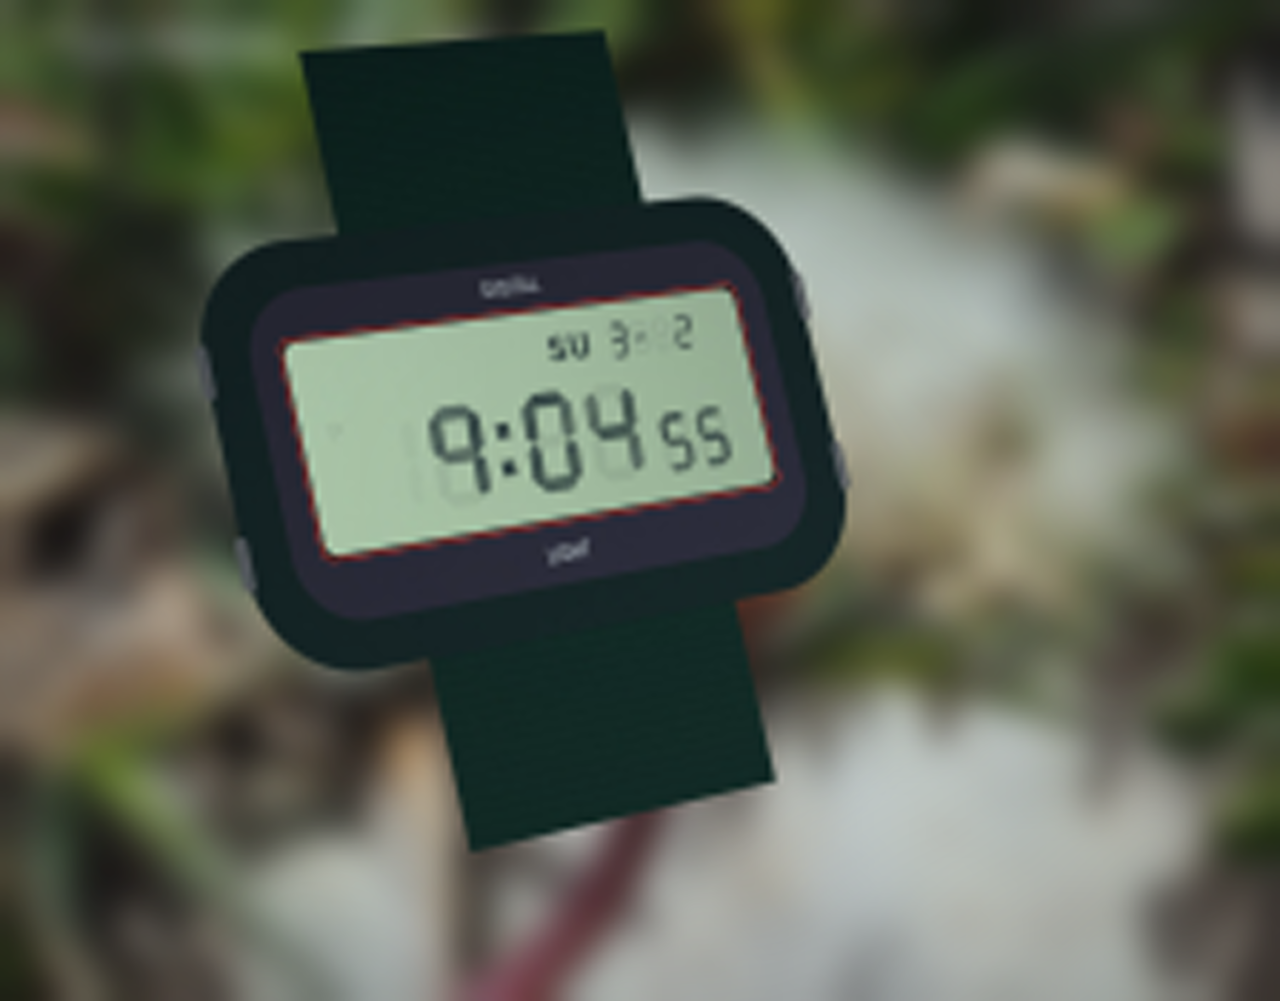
9 h 04 min 55 s
